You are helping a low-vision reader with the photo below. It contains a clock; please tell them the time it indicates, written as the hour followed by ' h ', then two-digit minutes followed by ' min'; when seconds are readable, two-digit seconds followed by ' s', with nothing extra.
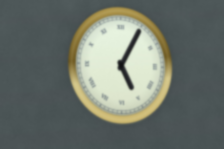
5 h 05 min
